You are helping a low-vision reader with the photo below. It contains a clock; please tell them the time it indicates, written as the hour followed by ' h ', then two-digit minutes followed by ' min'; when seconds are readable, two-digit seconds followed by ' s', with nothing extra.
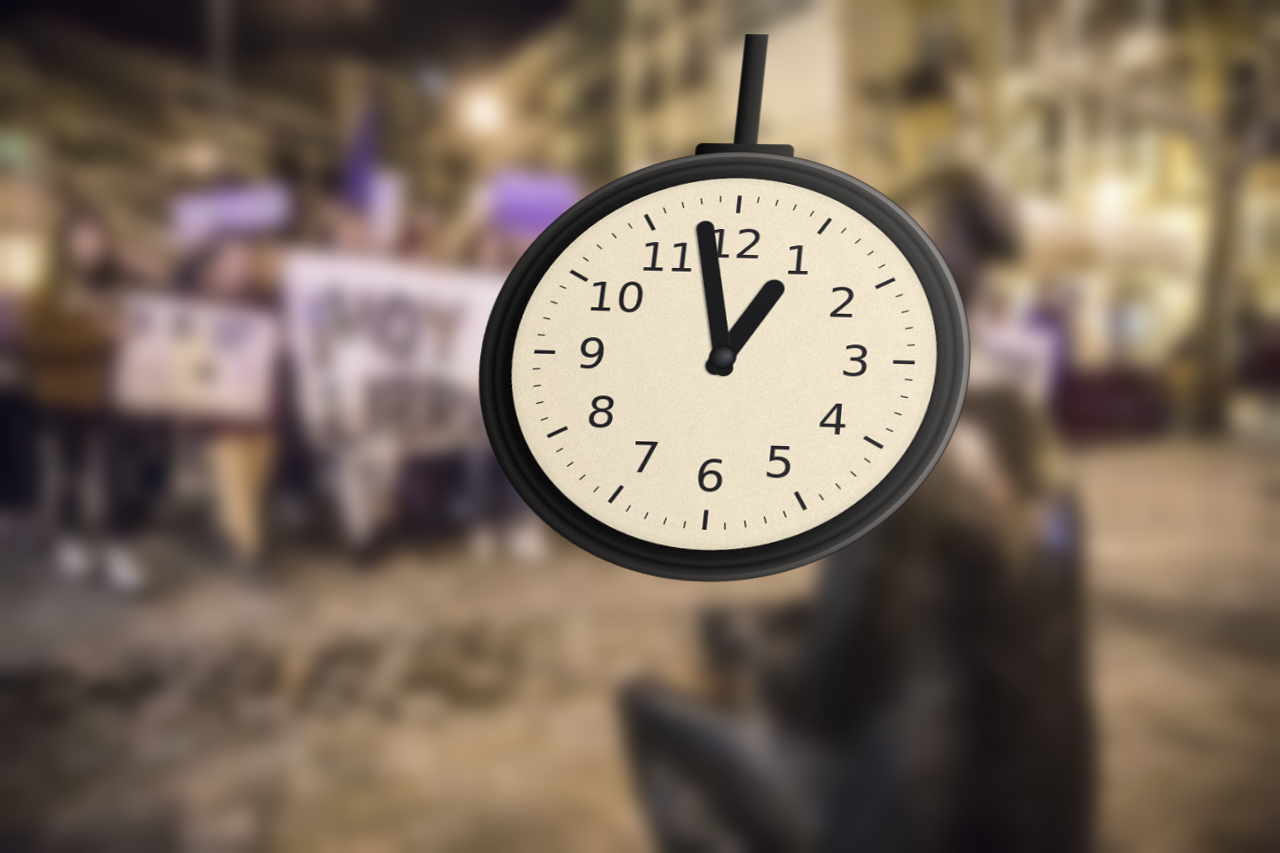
12 h 58 min
